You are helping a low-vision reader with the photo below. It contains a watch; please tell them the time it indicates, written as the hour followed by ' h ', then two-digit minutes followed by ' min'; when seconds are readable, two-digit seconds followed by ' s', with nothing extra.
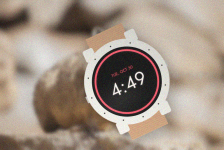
4 h 49 min
